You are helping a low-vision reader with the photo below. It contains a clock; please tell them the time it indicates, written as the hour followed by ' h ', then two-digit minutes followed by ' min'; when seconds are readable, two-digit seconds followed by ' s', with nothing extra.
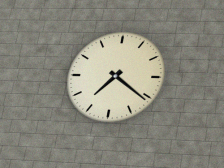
7 h 21 min
